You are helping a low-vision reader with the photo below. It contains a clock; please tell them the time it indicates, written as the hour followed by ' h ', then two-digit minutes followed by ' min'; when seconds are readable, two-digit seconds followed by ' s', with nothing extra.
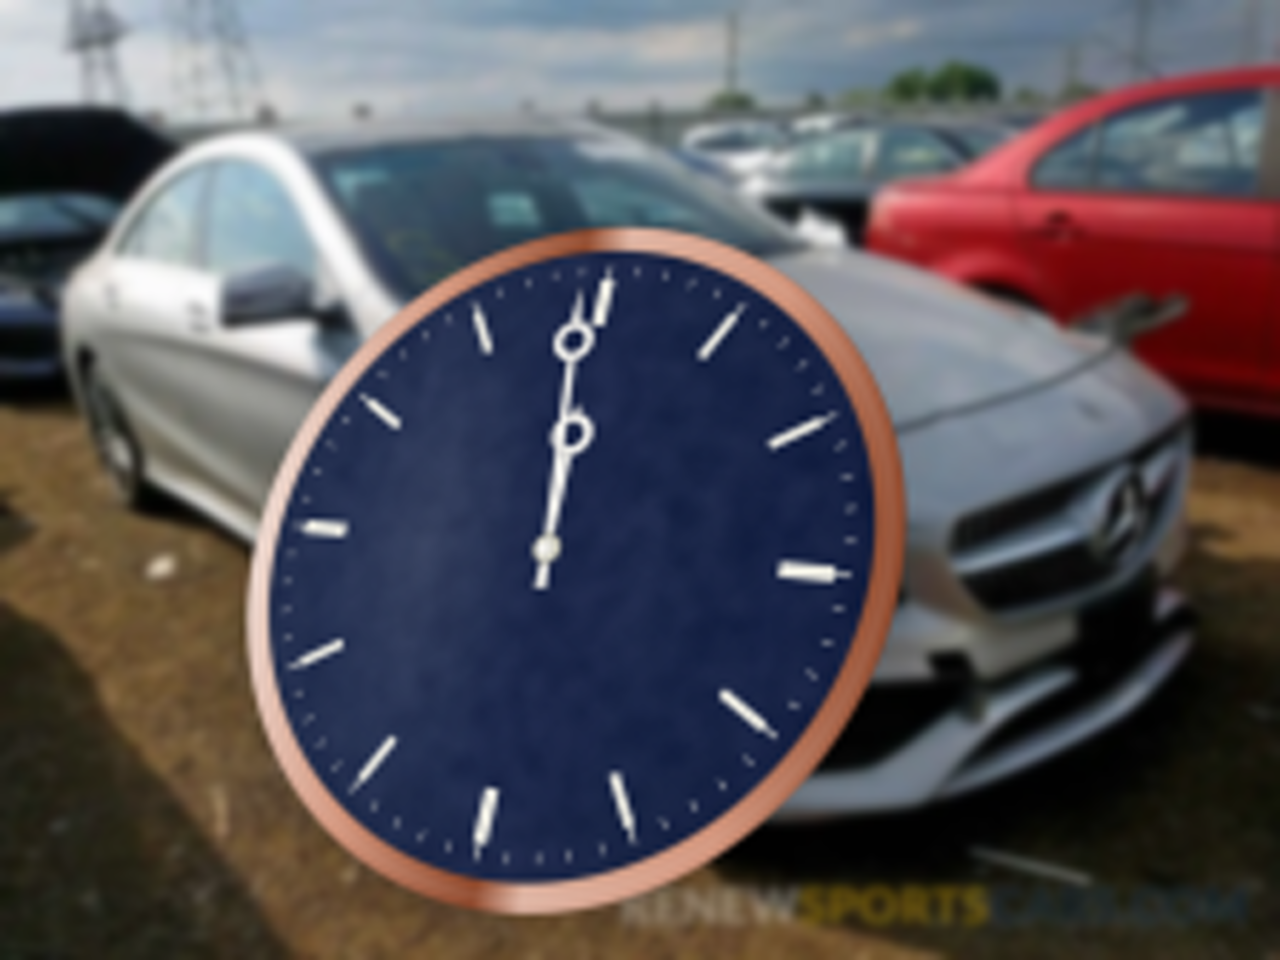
11 h 59 min
